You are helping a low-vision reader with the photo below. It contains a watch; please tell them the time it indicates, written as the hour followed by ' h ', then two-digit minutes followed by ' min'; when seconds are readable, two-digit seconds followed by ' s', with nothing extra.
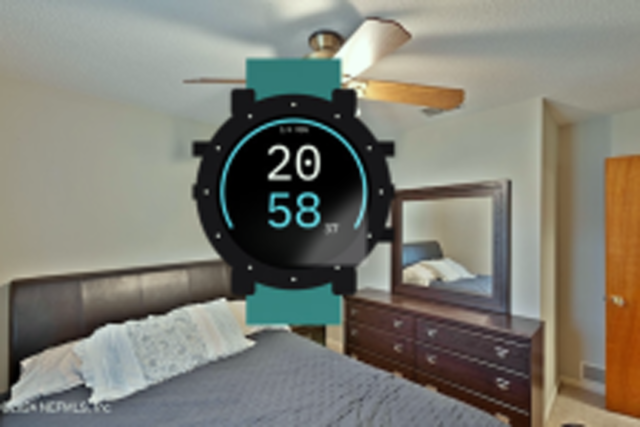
20 h 58 min
